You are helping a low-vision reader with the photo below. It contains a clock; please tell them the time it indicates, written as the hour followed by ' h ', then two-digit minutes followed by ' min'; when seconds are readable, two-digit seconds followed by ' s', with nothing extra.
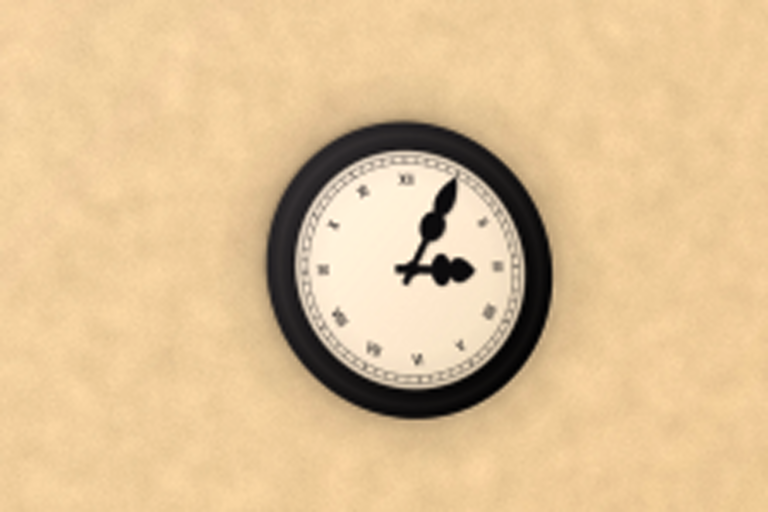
3 h 05 min
